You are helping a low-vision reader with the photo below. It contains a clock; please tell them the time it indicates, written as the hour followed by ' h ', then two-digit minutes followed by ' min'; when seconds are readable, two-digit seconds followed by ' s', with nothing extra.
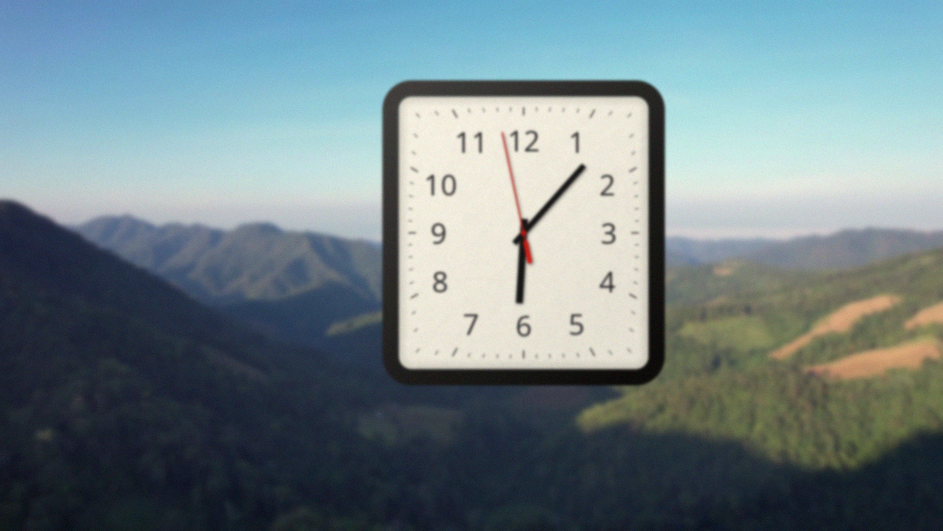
6 h 06 min 58 s
